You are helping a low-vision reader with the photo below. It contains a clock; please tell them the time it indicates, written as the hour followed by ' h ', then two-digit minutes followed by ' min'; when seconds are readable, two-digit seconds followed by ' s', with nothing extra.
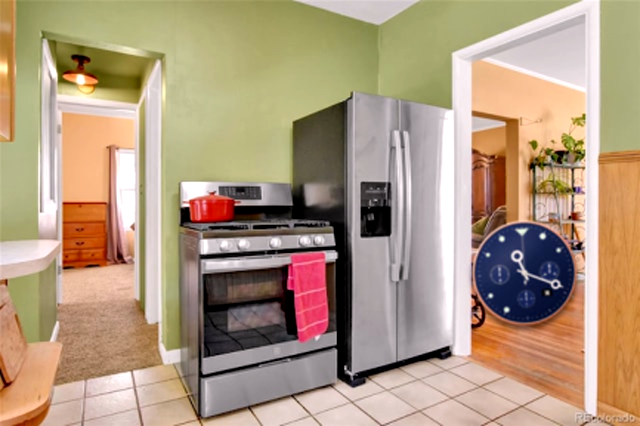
11 h 19 min
